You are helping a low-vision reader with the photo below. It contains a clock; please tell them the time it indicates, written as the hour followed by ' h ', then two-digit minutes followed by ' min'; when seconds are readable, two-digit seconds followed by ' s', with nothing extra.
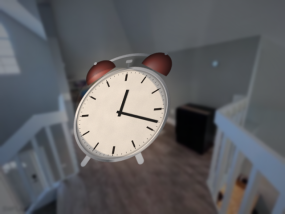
12 h 18 min
